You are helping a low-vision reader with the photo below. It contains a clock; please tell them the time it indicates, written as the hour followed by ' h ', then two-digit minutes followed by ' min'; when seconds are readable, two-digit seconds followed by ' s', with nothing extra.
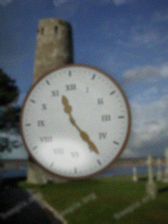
11 h 24 min
